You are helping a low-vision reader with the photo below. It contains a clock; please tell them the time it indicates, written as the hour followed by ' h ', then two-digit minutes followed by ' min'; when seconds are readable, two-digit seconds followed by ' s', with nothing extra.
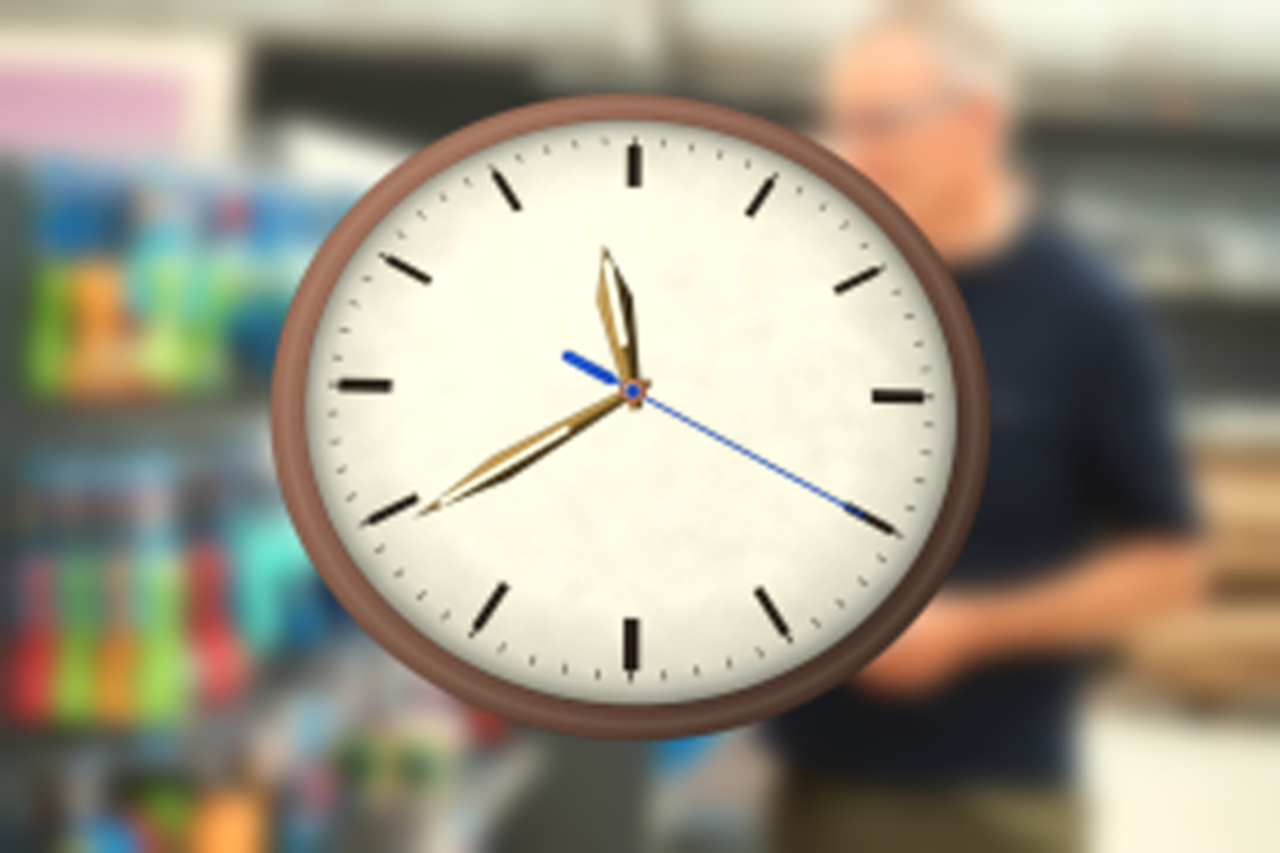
11 h 39 min 20 s
